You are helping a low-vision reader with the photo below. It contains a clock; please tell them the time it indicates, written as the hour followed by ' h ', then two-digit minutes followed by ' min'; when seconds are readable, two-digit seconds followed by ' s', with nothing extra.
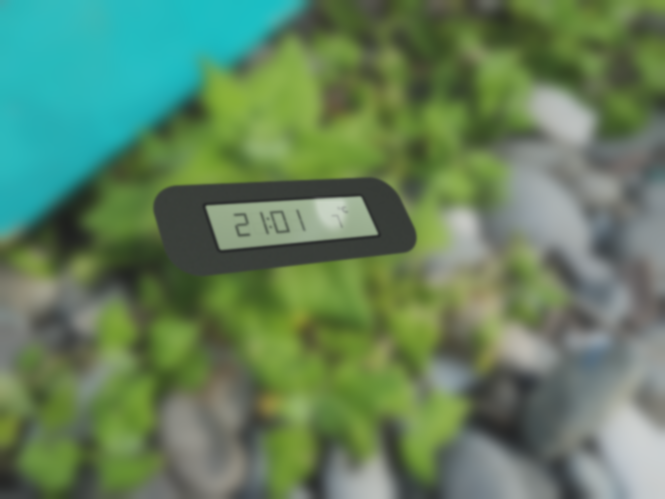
21 h 01 min
